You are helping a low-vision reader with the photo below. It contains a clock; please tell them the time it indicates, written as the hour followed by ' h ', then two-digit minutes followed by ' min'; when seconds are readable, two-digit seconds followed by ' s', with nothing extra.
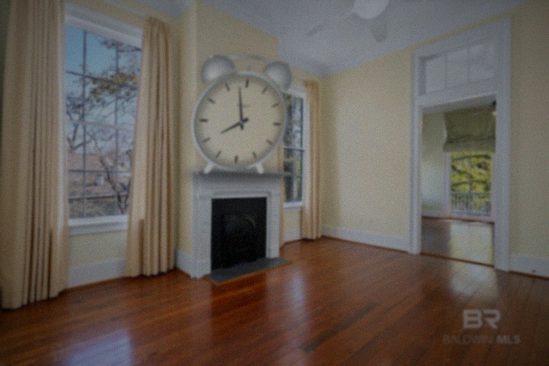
7 h 58 min
